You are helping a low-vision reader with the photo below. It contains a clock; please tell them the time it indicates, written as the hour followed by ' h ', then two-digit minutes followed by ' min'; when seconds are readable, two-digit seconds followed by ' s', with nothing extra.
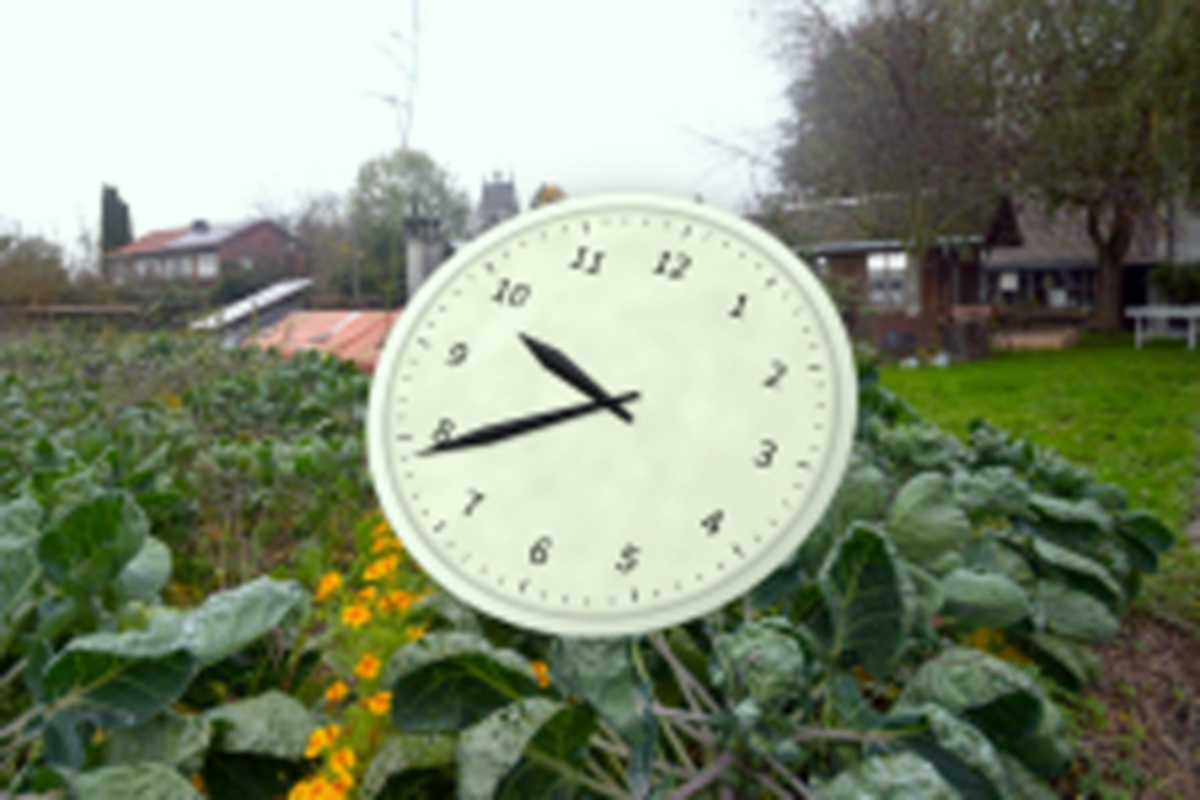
9 h 39 min
